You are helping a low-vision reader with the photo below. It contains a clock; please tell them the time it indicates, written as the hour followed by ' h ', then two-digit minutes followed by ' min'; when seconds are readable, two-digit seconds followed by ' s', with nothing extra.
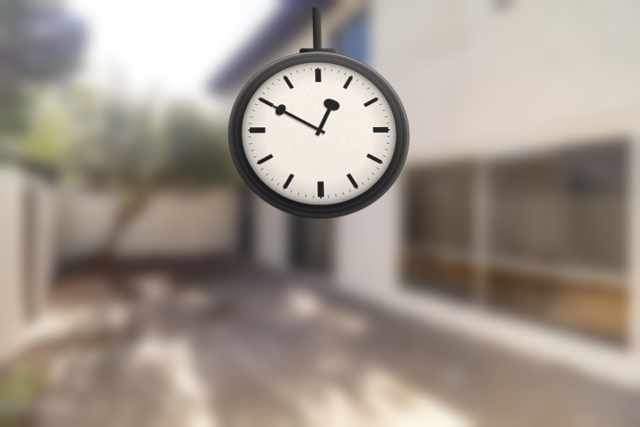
12 h 50 min
